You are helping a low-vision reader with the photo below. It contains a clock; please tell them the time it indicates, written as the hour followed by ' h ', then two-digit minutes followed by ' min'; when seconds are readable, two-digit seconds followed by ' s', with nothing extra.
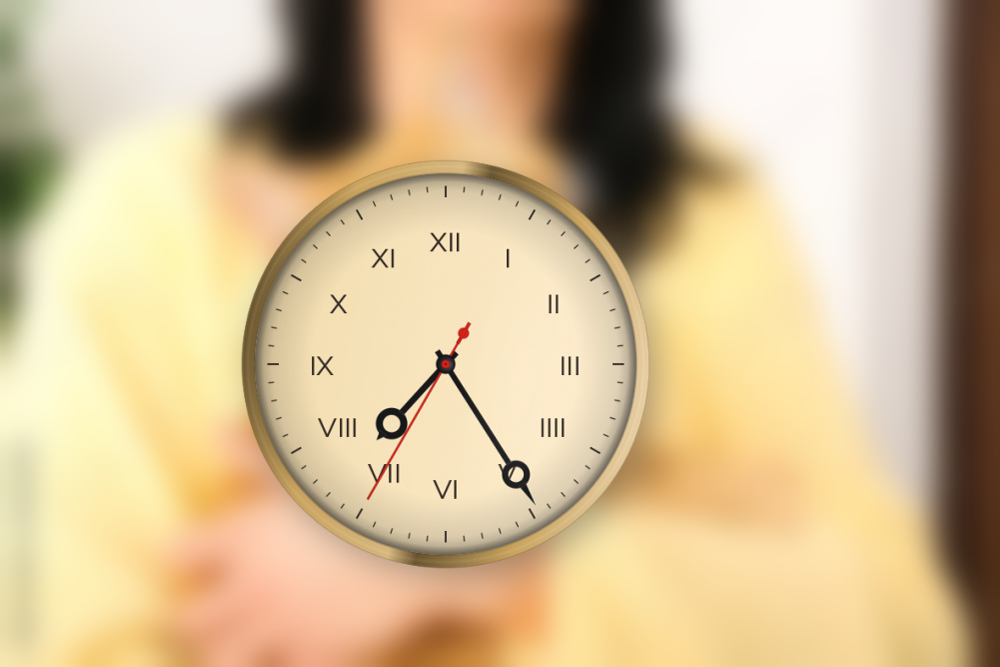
7 h 24 min 35 s
